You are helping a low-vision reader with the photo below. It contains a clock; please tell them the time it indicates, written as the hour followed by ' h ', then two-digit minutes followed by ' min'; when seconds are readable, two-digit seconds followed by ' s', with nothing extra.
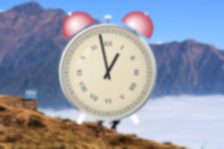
12 h 58 min
